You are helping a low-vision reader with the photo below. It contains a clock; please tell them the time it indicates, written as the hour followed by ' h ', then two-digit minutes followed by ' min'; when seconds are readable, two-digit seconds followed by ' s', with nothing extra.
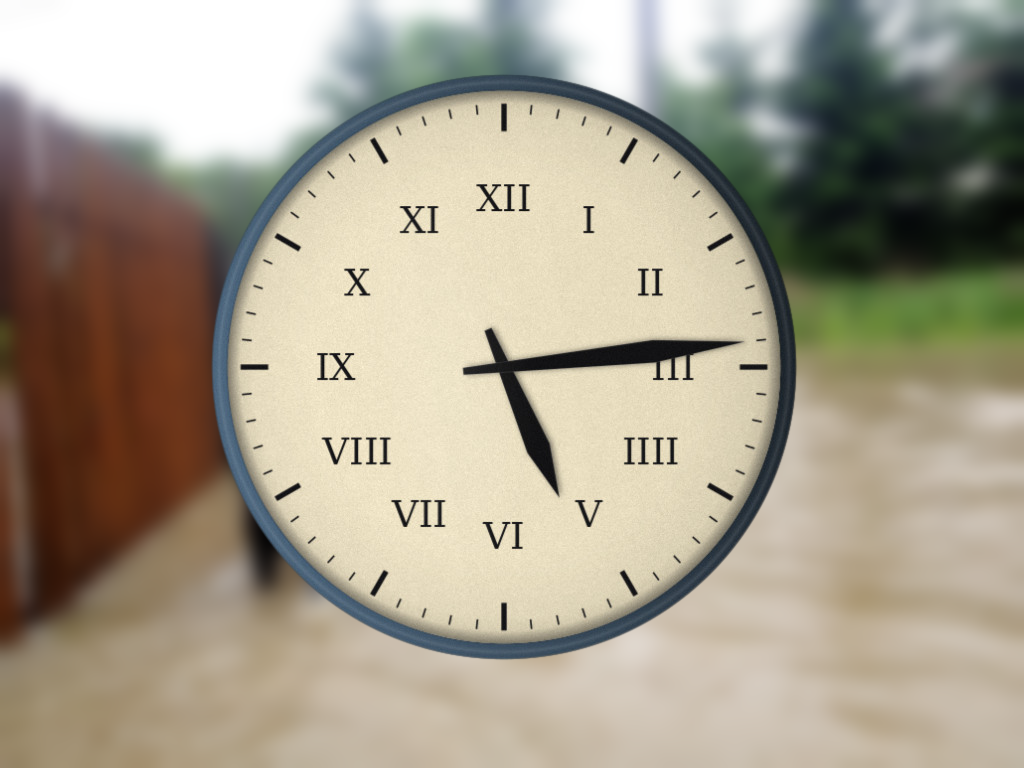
5 h 14 min
